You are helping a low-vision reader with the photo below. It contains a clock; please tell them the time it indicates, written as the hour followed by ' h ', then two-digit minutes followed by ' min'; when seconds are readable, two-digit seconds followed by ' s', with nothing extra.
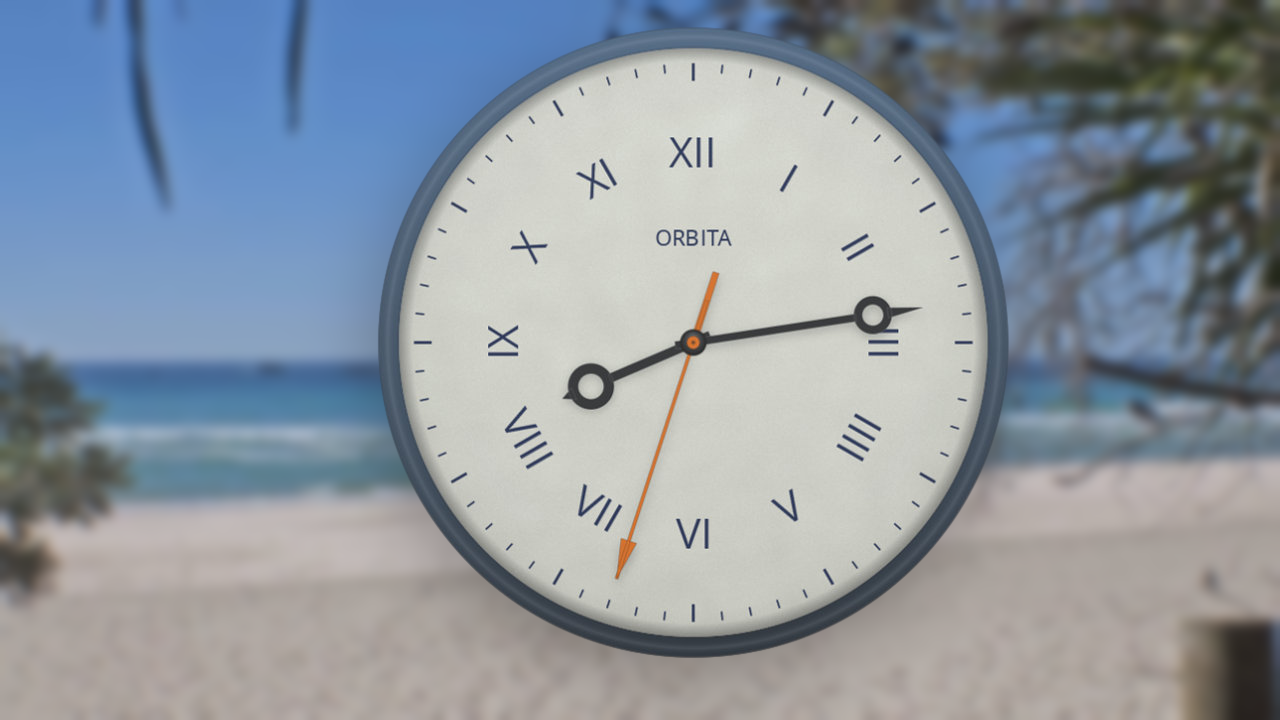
8 h 13 min 33 s
